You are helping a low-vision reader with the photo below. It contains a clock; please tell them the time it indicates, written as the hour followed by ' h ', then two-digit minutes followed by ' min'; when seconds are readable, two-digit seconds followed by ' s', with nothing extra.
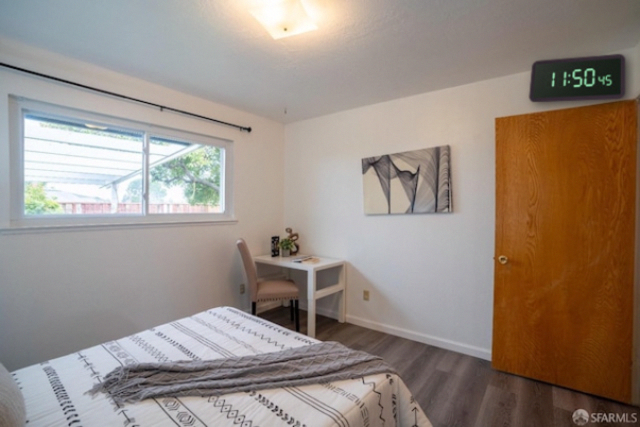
11 h 50 min 45 s
